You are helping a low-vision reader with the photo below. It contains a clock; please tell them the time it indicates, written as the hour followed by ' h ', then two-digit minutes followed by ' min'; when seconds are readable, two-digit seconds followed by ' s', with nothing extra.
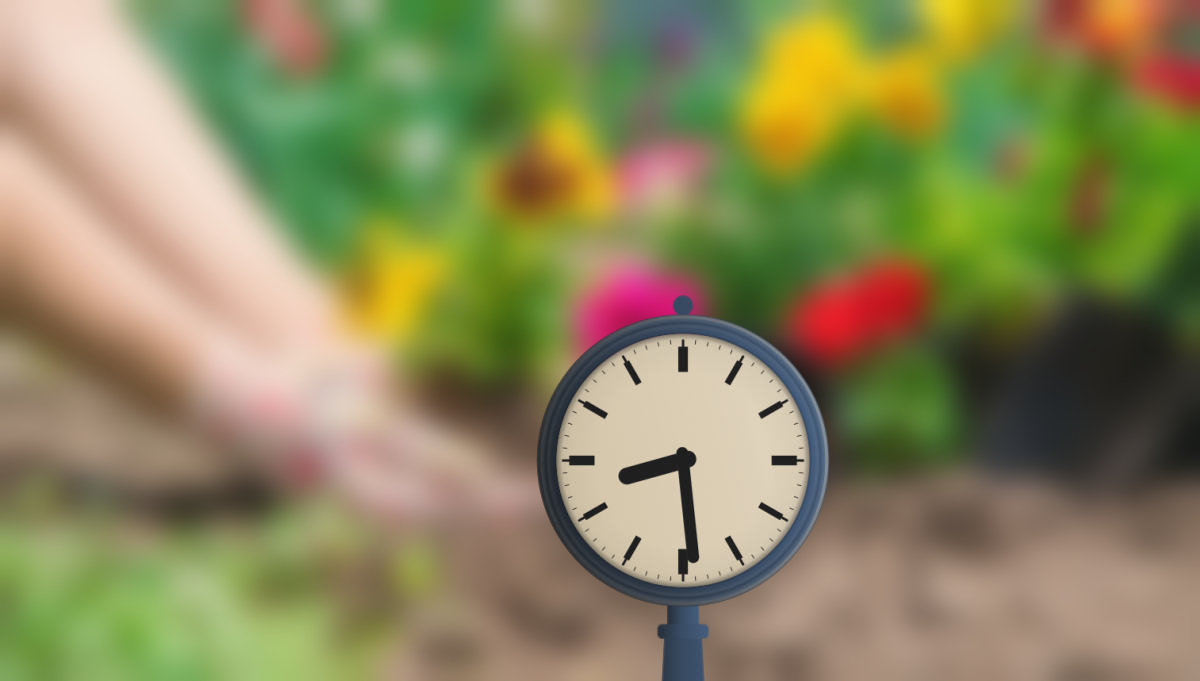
8 h 29 min
